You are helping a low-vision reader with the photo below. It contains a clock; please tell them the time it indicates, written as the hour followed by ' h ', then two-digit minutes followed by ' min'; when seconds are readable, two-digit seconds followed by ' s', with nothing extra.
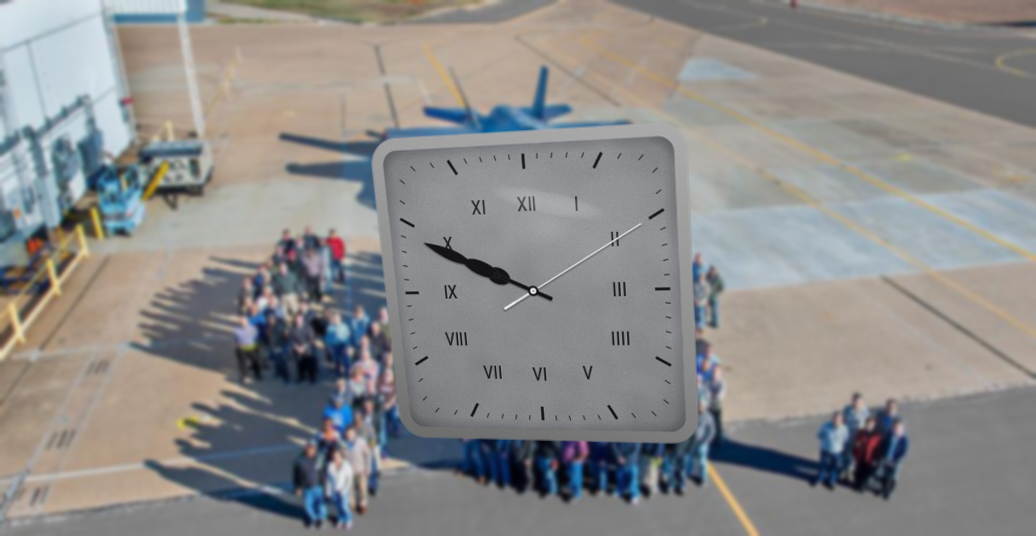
9 h 49 min 10 s
